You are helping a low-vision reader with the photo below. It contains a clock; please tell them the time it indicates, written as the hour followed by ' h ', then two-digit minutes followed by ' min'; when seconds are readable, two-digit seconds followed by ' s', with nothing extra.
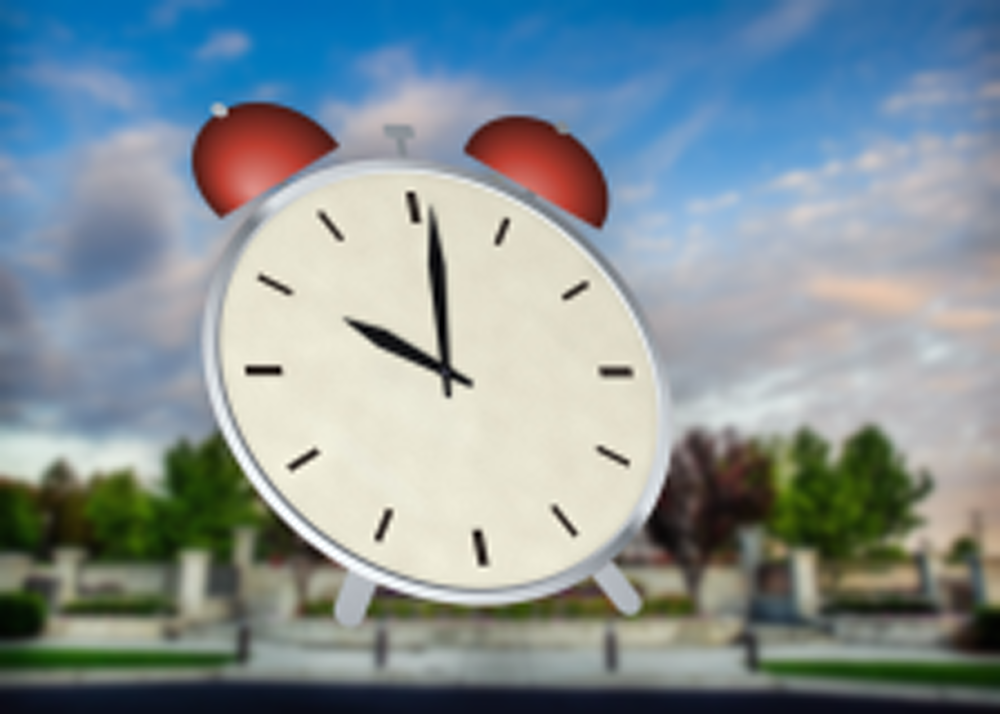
10 h 01 min
